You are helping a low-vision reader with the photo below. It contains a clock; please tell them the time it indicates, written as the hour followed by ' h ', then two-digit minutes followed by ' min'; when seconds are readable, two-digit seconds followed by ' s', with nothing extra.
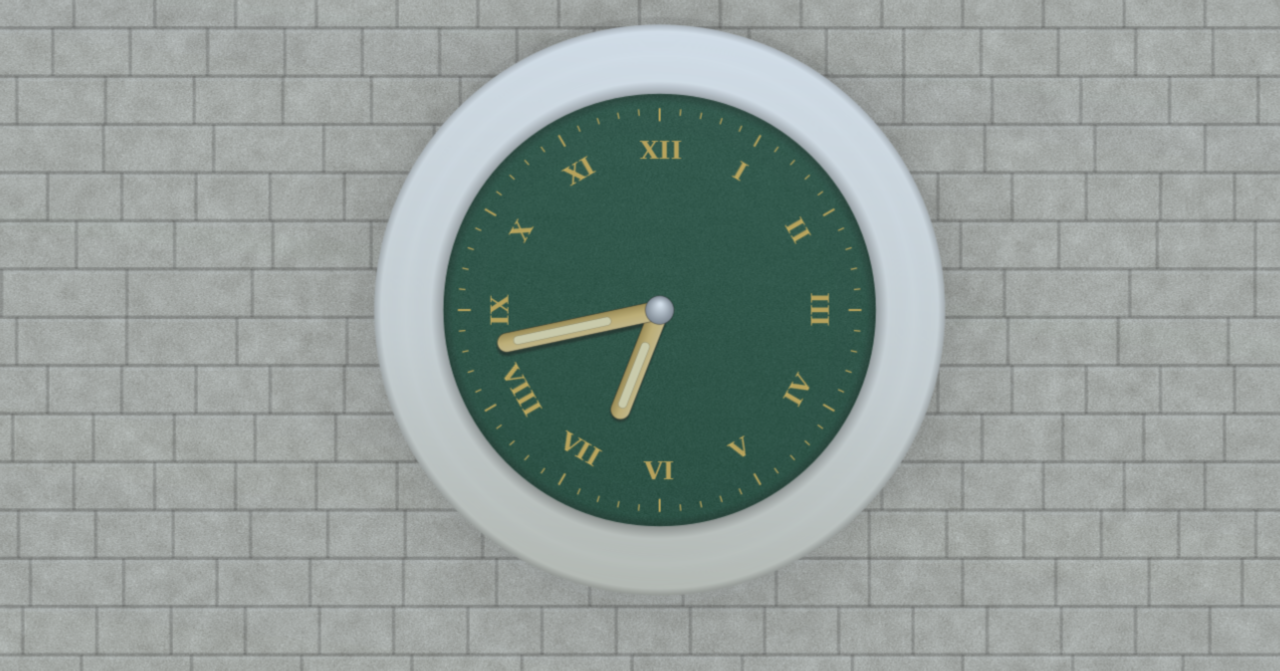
6 h 43 min
